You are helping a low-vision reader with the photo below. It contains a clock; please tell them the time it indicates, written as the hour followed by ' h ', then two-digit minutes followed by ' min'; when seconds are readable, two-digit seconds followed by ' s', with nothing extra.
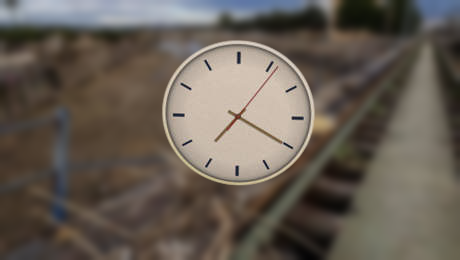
7 h 20 min 06 s
